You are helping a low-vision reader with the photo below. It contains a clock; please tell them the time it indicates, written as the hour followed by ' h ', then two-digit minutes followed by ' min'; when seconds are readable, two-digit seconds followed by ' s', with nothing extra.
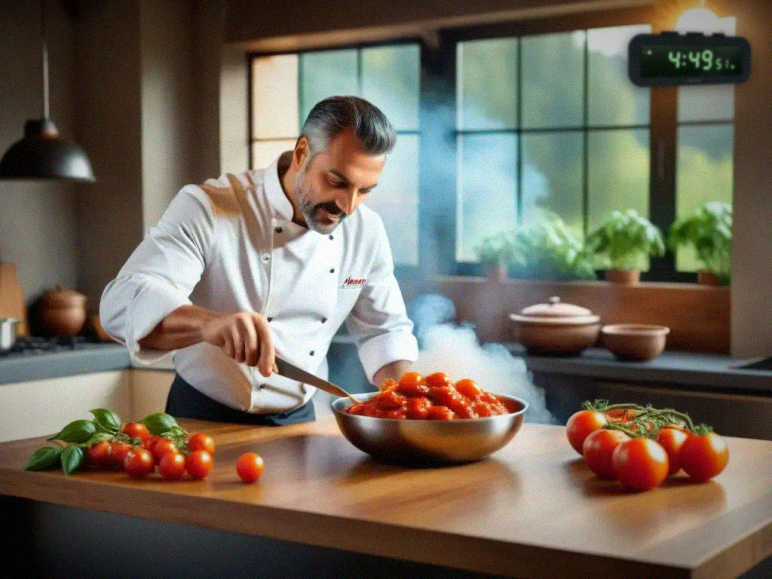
4 h 49 min
